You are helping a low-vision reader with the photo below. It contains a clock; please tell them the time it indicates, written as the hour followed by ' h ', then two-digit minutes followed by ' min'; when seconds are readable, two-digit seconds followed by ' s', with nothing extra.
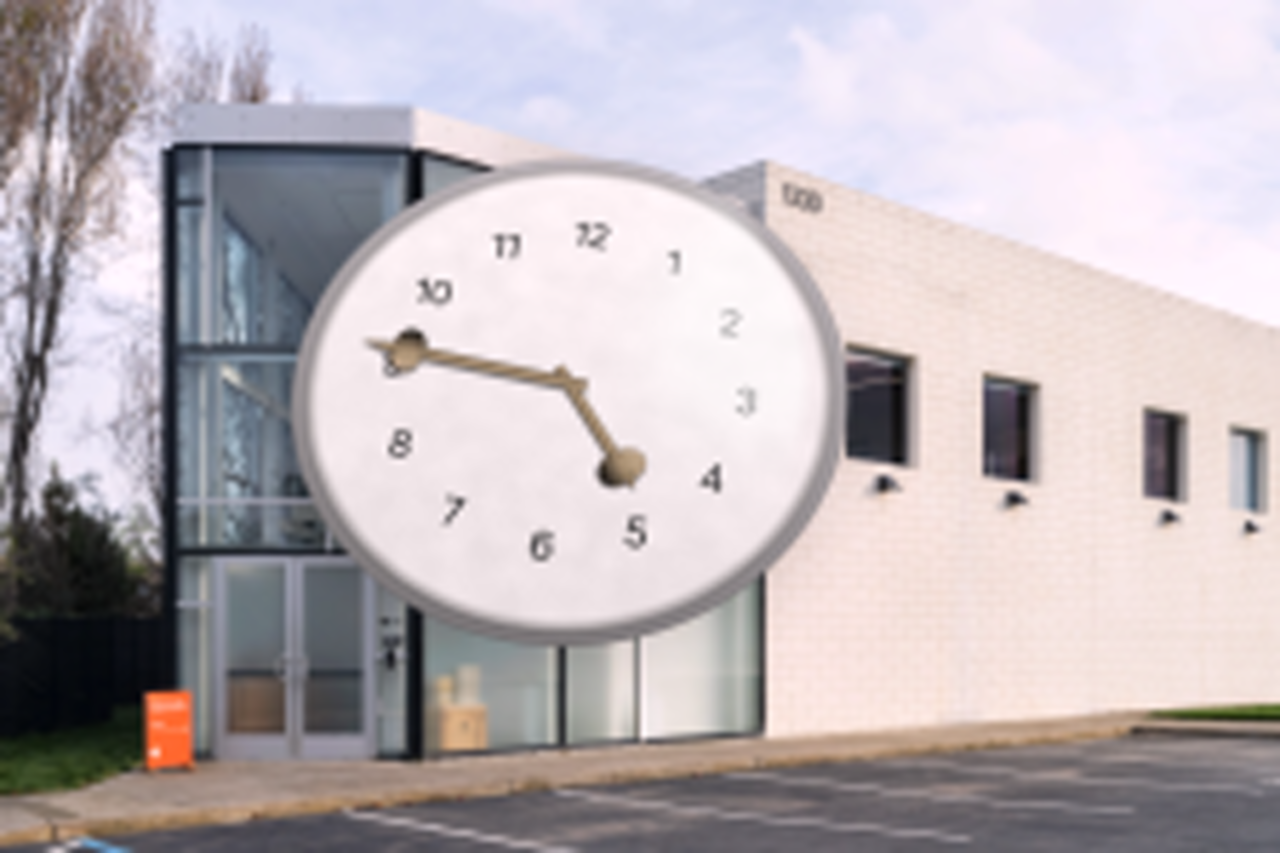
4 h 46 min
